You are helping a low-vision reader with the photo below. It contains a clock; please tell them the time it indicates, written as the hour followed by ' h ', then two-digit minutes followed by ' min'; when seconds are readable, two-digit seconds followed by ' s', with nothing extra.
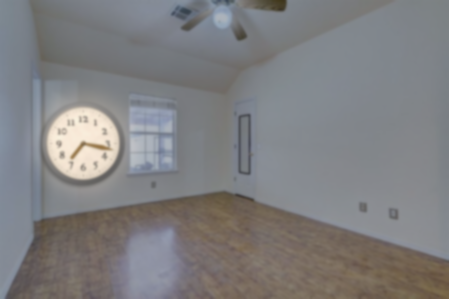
7 h 17 min
